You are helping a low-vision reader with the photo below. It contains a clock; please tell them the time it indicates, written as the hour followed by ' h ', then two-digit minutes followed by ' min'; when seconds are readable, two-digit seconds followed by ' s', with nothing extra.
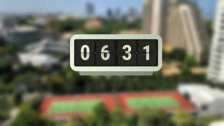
6 h 31 min
